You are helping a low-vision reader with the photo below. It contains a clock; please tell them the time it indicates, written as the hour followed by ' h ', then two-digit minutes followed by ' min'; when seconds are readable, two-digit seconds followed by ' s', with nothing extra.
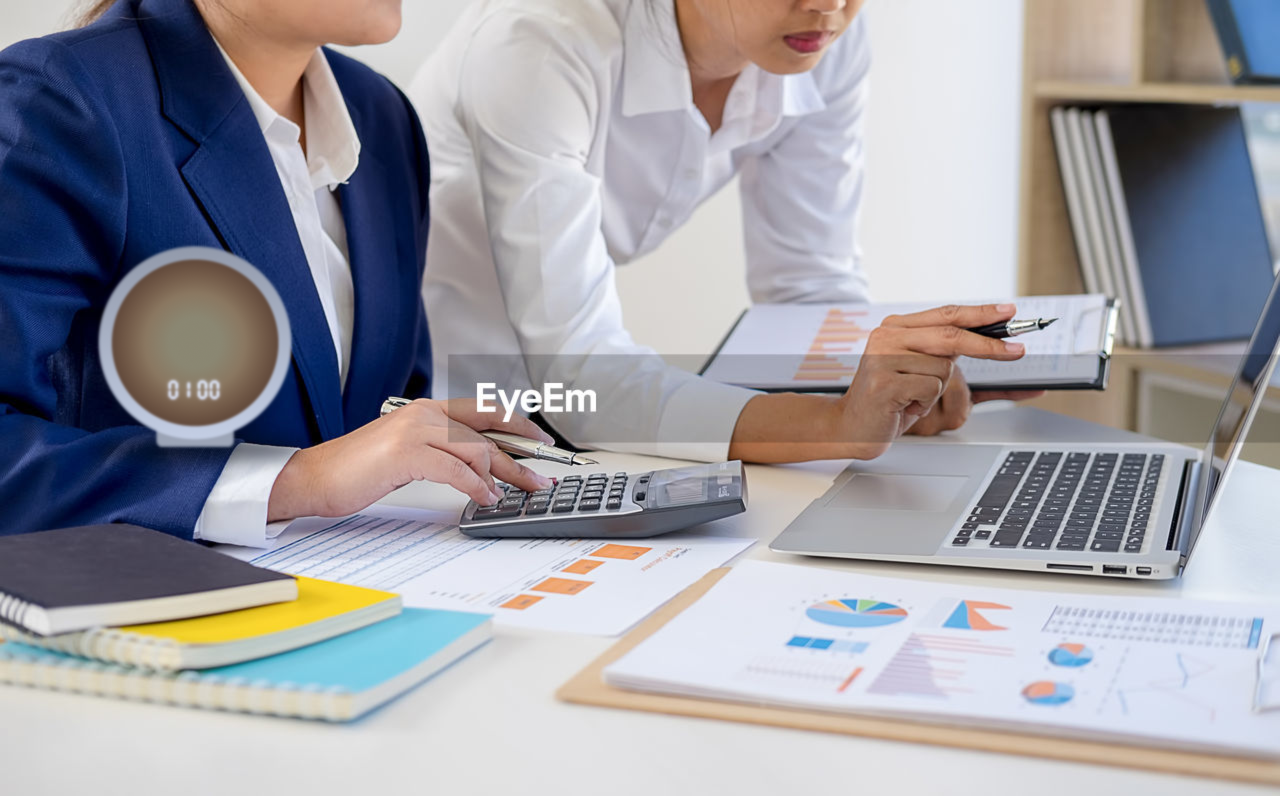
1 h 00 min
